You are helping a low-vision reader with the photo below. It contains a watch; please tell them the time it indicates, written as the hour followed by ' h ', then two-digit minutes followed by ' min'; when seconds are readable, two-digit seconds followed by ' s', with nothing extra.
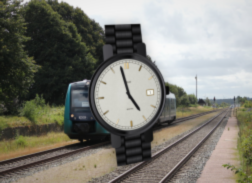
4 h 58 min
